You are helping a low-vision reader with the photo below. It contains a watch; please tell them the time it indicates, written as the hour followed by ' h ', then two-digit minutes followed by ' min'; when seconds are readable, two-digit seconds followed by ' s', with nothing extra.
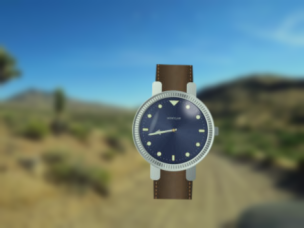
8 h 43 min
